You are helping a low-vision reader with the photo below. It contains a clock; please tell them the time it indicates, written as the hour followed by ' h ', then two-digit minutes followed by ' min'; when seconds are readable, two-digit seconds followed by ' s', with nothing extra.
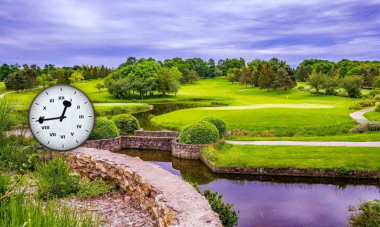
12 h 44 min
